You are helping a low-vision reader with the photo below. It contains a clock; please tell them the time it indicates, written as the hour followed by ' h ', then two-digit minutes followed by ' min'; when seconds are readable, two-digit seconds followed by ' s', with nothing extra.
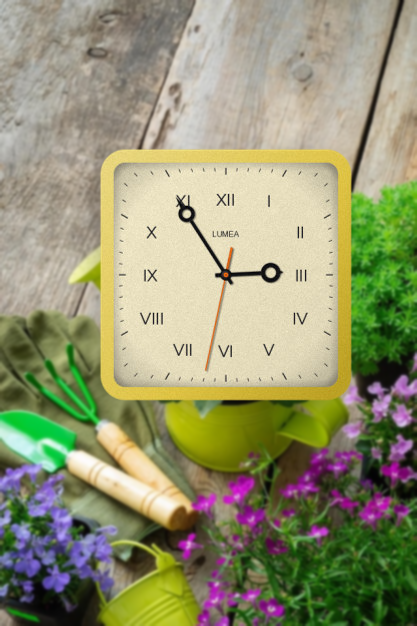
2 h 54 min 32 s
